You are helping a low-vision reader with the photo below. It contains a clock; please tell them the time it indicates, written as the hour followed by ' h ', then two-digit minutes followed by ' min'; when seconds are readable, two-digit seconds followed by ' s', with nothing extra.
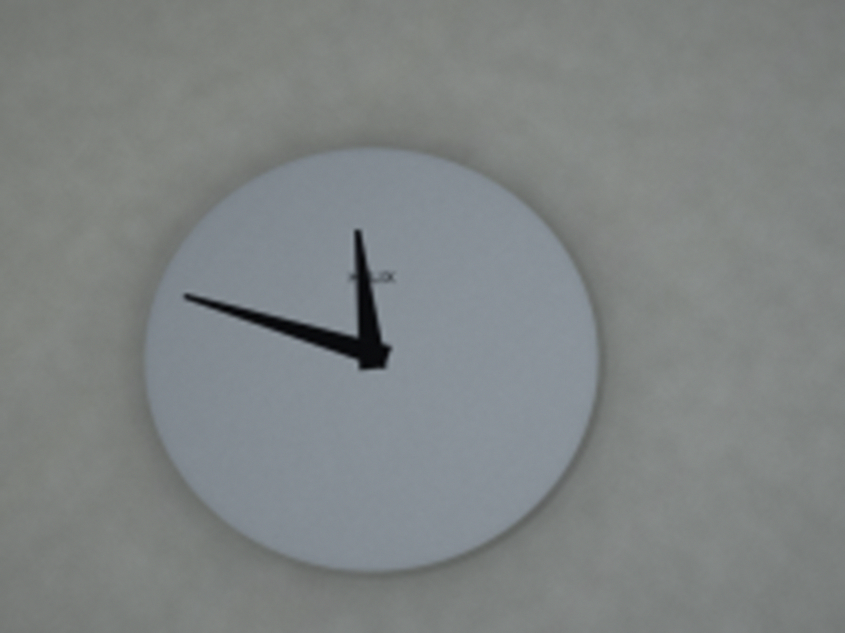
11 h 48 min
